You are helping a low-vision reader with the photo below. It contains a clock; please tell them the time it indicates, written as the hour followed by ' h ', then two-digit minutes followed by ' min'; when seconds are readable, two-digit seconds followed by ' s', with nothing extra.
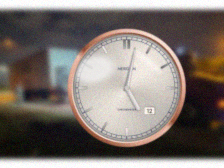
5 h 02 min
